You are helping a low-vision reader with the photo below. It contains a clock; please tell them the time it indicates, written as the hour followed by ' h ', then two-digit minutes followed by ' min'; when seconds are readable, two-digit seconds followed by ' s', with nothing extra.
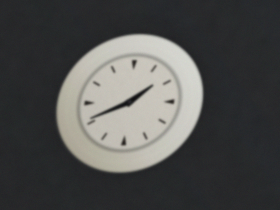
1 h 41 min
